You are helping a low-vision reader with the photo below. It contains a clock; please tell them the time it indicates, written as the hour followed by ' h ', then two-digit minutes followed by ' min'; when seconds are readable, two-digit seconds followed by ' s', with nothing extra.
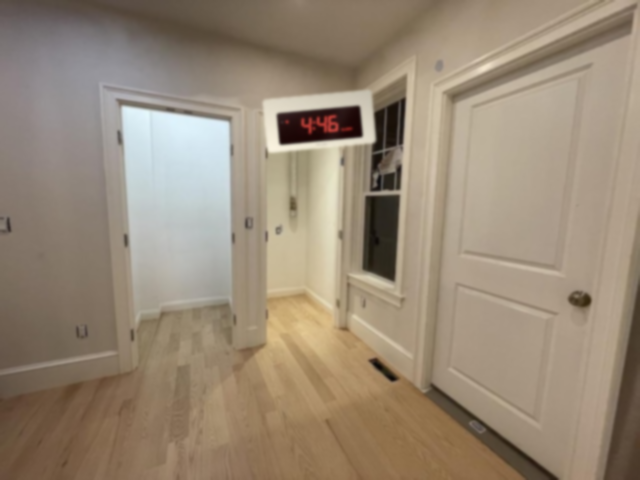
4 h 46 min
